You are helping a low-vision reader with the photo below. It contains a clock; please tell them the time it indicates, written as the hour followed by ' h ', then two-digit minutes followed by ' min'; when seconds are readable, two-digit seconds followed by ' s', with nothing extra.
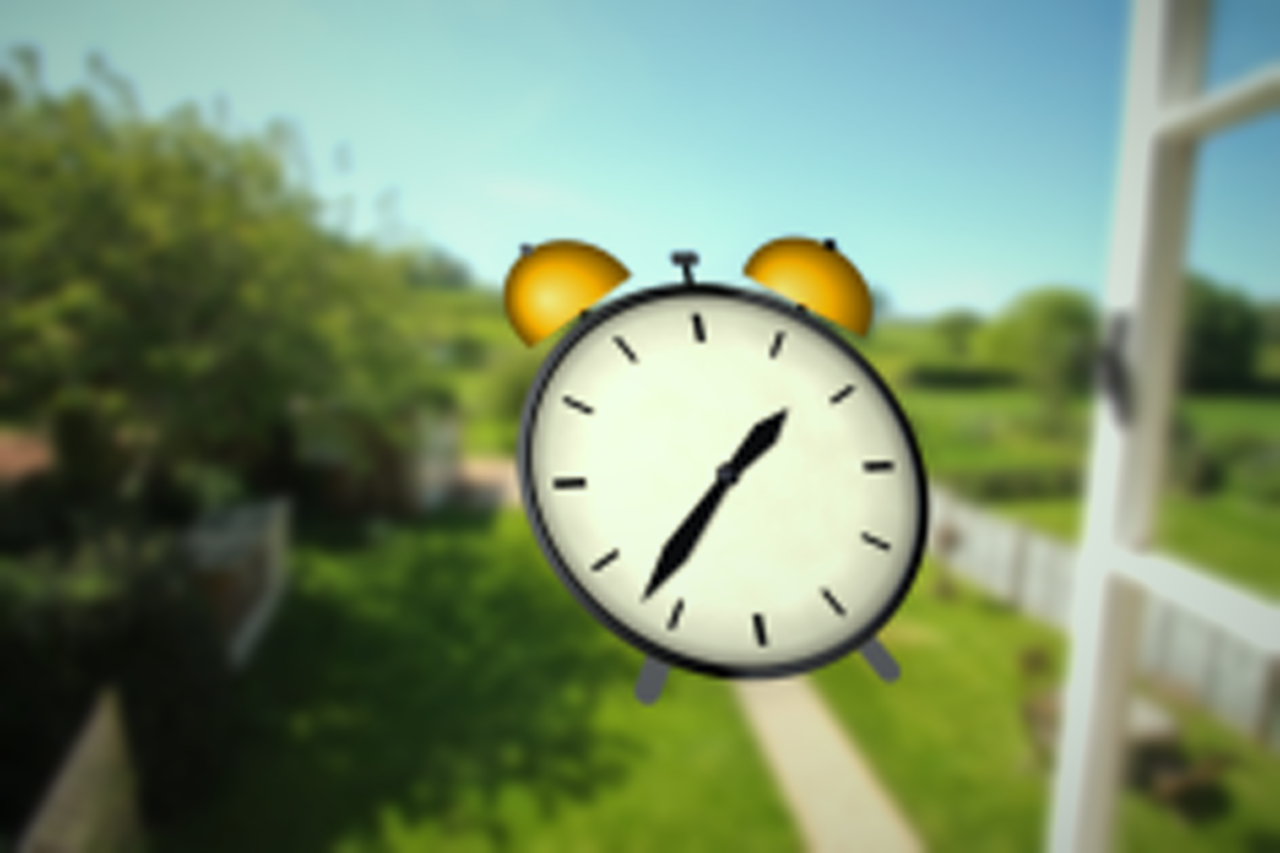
1 h 37 min
